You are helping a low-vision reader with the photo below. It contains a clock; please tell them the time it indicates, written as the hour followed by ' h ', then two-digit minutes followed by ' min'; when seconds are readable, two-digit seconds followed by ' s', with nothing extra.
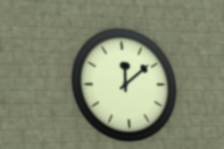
12 h 09 min
